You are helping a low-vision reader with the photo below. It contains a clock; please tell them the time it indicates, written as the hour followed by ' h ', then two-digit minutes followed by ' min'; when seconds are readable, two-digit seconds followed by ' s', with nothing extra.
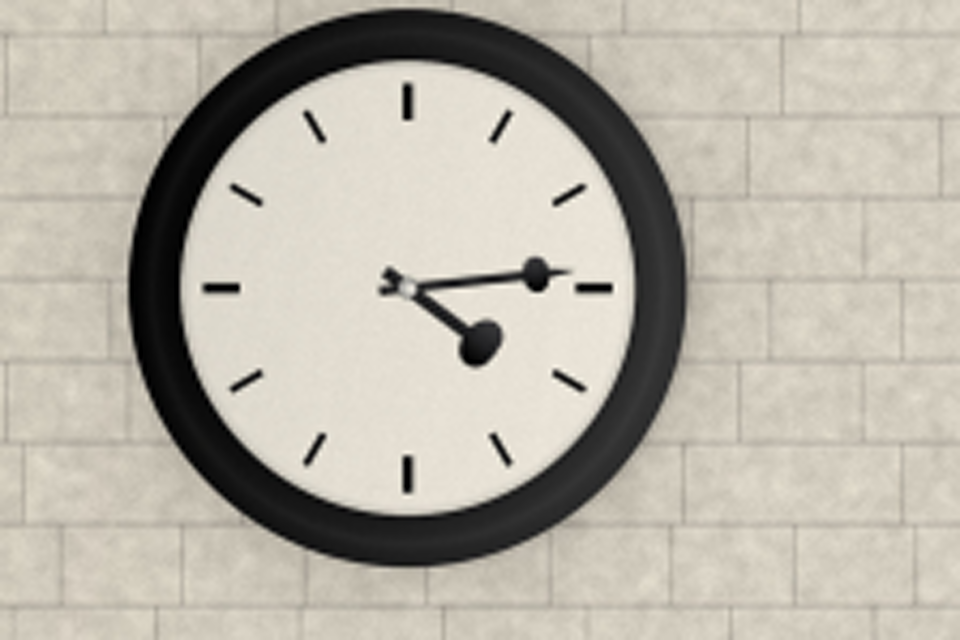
4 h 14 min
